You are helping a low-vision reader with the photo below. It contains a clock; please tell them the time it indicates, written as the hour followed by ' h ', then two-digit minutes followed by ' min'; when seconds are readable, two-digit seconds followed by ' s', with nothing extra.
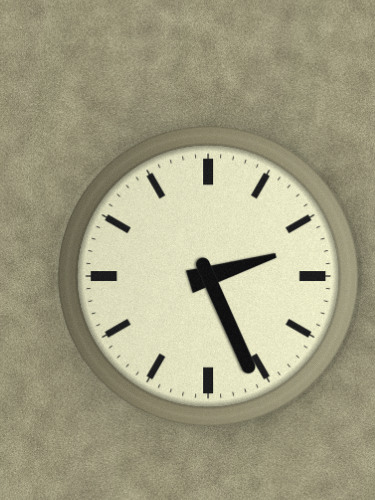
2 h 26 min
